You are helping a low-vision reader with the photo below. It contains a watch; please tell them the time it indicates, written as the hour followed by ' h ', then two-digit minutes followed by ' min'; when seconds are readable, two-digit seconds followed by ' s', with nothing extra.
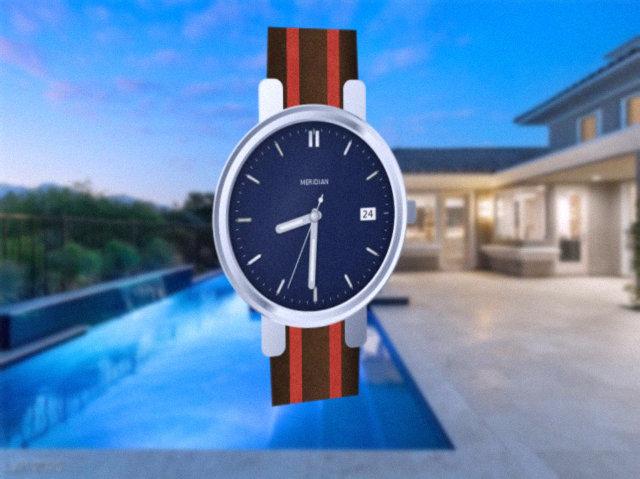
8 h 30 min 34 s
